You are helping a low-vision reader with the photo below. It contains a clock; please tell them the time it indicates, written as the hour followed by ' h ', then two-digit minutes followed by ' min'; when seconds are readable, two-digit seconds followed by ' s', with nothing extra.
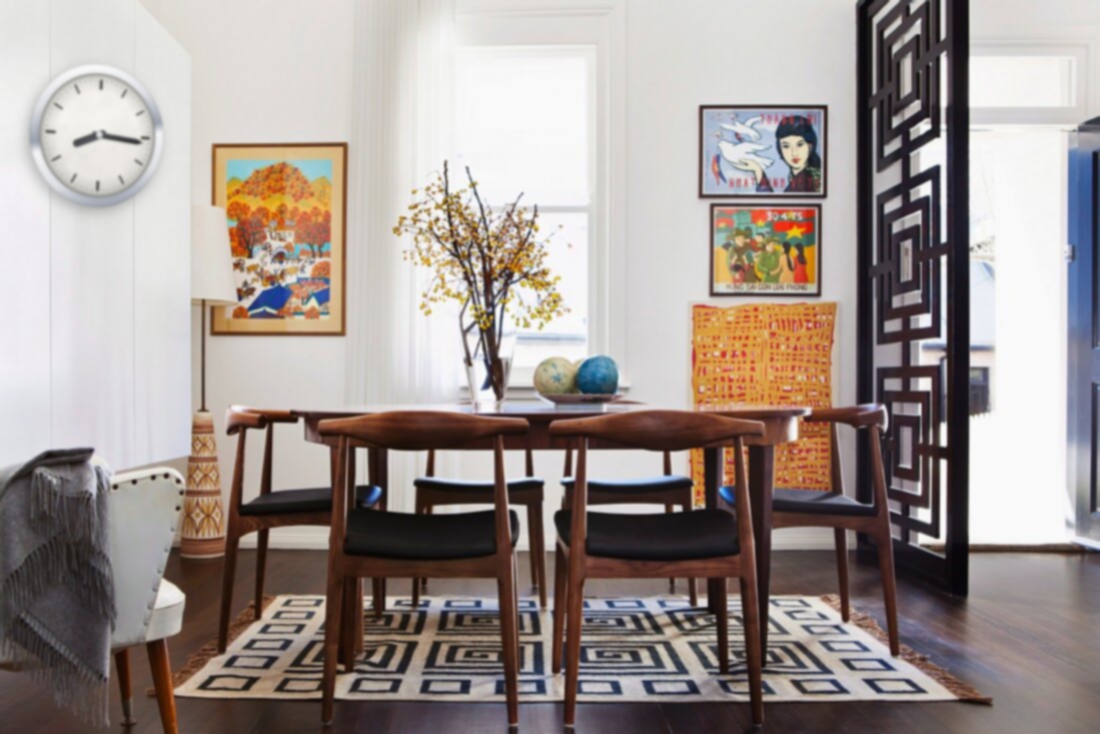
8 h 16 min
